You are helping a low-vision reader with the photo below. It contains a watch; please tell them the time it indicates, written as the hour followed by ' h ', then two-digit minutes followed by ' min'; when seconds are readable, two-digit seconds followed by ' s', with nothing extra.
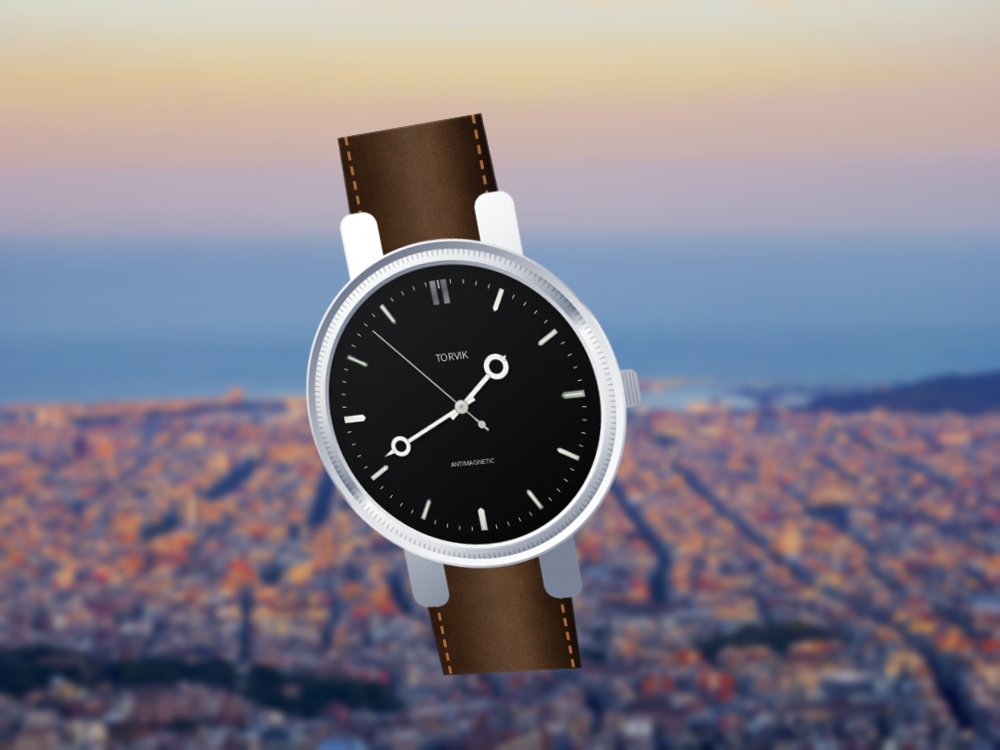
1 h 40 min 53 s
